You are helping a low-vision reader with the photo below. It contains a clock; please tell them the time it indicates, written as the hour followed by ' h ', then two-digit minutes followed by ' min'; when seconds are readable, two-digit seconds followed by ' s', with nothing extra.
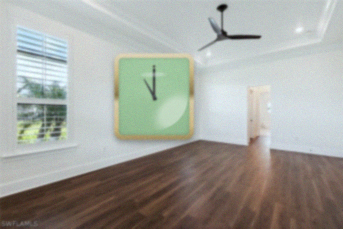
11 h 00 min
